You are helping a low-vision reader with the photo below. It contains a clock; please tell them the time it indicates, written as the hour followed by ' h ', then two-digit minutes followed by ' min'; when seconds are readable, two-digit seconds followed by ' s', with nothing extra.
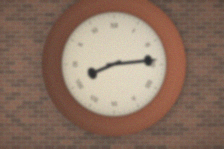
8 h 14 min
